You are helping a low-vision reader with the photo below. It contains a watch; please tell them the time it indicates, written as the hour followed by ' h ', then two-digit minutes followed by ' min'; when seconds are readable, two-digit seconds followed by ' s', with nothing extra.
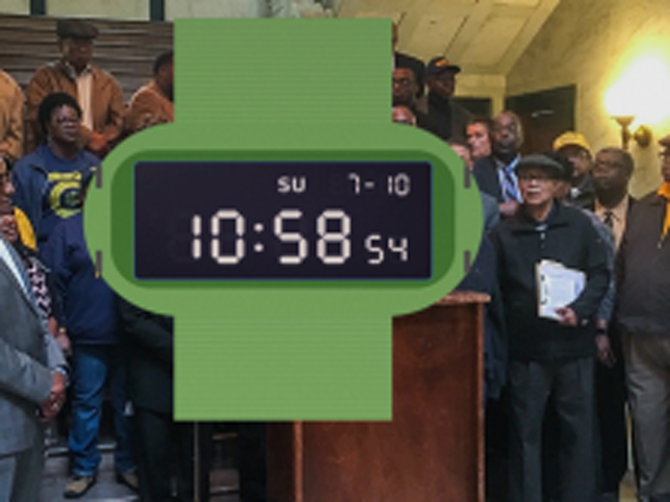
10 h 58 min 54 s
